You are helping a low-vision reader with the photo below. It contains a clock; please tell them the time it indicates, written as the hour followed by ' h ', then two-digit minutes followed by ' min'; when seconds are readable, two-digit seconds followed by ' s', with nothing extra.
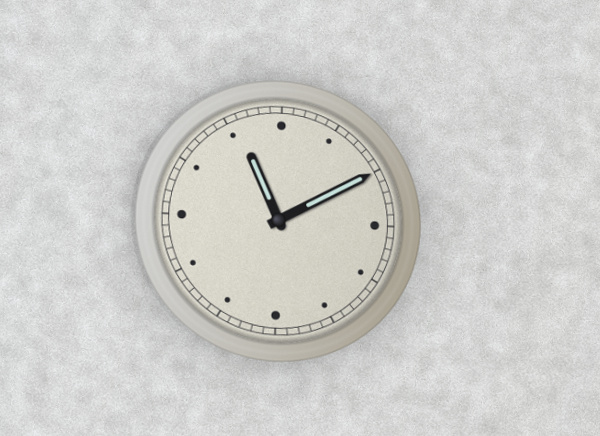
11 h 10 min
